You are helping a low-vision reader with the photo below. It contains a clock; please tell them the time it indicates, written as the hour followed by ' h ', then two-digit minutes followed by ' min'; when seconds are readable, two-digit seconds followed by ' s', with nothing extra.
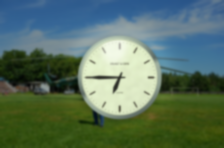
6 h 45 min
